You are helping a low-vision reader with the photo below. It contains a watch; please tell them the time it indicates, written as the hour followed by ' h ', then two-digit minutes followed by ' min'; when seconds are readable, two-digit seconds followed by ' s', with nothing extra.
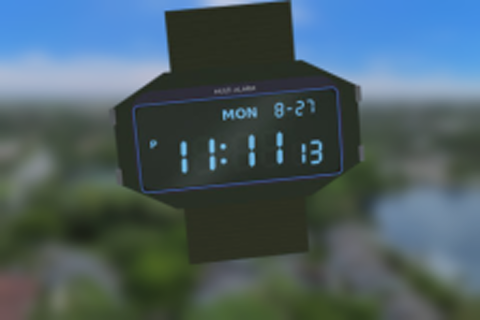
11 h 11 min 13 s
